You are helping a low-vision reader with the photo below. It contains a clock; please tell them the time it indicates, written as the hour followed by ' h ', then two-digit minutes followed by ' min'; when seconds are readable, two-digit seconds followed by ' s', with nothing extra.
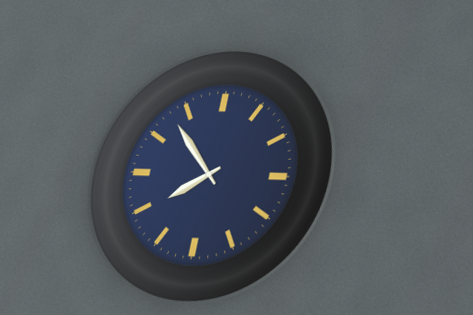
7 h 53 min
